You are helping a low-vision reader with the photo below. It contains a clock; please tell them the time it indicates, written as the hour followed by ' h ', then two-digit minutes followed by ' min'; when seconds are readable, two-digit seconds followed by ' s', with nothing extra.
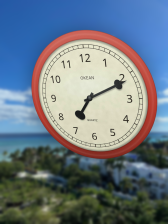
7 h 11 min
